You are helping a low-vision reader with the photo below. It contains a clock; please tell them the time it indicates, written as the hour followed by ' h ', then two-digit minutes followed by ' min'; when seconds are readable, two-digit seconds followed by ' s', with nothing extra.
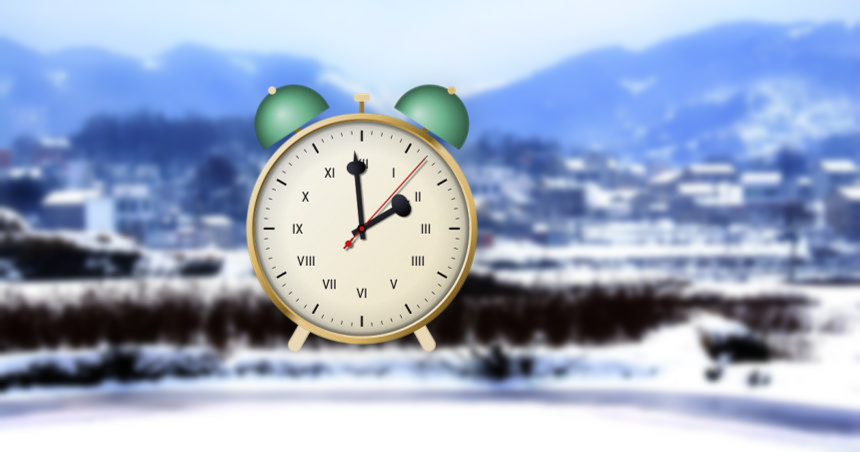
1 h 59 min 07 s
